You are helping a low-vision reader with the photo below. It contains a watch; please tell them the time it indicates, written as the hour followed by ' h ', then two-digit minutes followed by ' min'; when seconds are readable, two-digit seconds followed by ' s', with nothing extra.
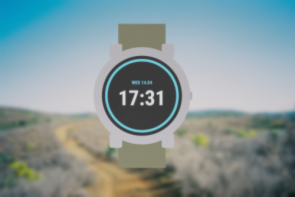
17 h 31 min
